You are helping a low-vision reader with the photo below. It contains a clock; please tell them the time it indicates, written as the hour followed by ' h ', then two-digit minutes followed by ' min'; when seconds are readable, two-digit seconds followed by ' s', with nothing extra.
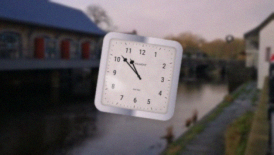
10 h 52 min
